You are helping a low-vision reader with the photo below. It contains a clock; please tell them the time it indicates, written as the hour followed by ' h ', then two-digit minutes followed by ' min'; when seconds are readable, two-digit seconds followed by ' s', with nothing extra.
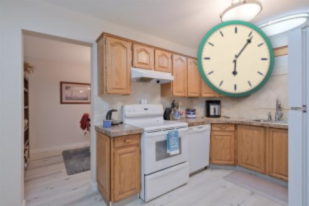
6 h 06 min
